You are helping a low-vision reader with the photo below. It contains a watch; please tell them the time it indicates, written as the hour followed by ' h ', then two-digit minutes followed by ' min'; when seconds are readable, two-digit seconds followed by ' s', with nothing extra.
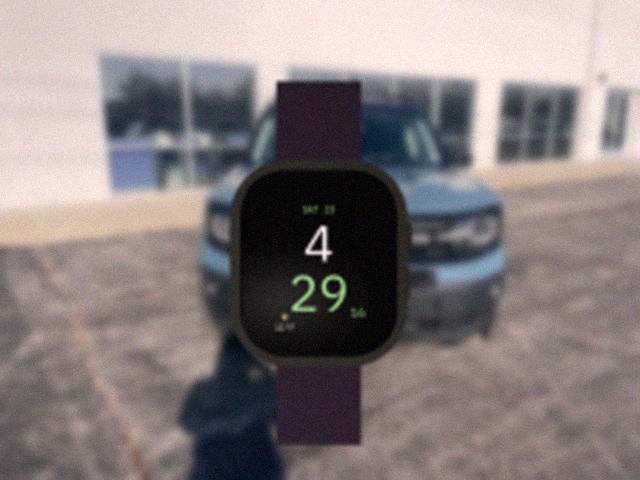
4 h 29 min
